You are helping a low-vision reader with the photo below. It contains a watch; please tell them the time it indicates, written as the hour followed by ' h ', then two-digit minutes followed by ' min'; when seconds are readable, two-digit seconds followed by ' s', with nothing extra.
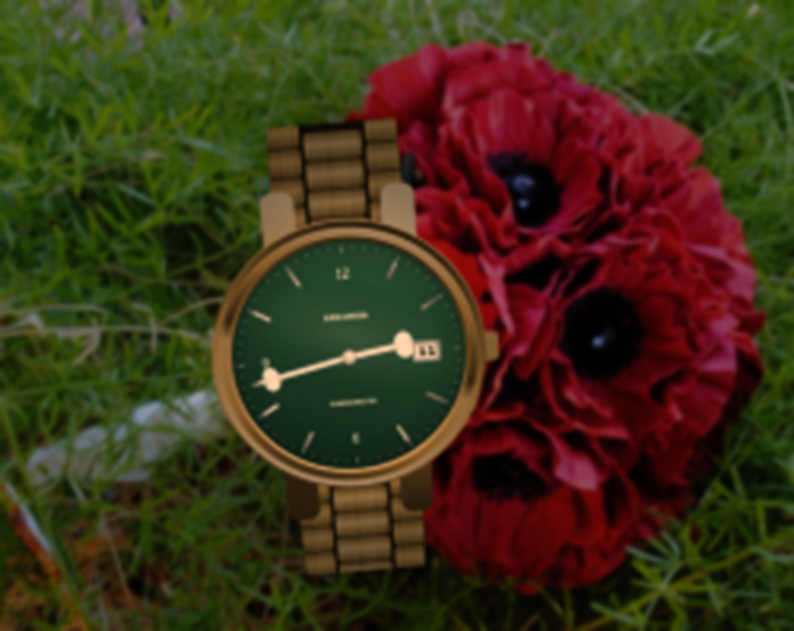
2 h 43 min
